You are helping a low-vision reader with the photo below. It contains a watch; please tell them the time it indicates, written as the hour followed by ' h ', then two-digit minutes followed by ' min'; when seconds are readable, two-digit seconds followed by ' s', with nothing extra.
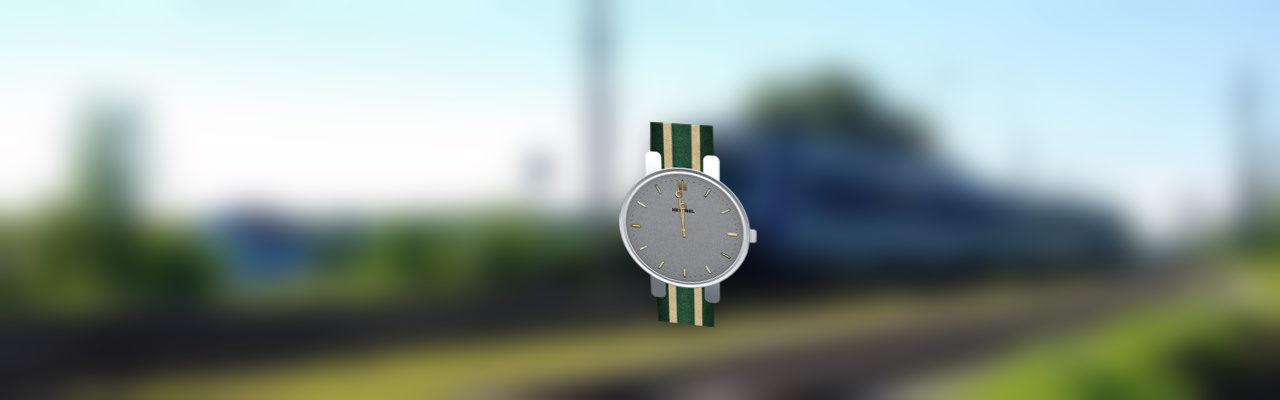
11 h 59 min
